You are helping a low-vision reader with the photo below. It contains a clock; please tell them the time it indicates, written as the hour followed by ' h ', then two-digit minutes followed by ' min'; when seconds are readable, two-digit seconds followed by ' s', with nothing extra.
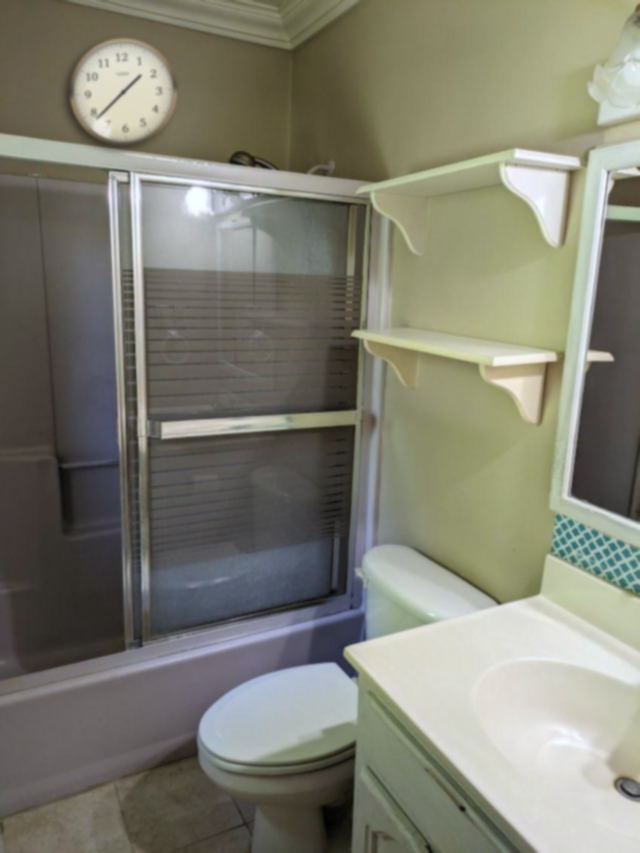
1 h 38 min
